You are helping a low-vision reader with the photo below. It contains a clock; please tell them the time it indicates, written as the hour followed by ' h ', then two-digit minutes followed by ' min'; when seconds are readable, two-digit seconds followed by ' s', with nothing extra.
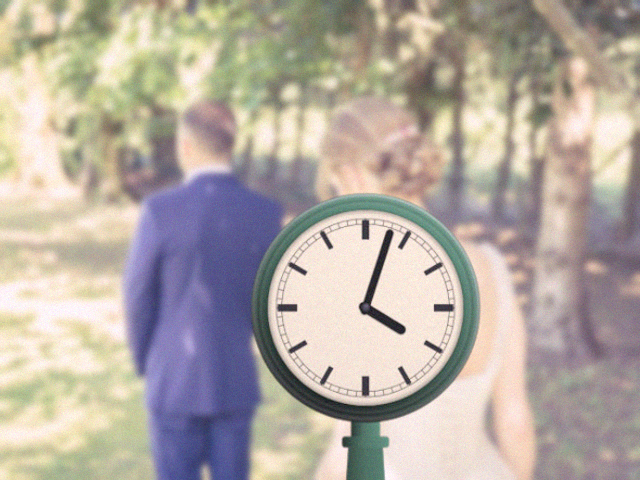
4 h 03 min
